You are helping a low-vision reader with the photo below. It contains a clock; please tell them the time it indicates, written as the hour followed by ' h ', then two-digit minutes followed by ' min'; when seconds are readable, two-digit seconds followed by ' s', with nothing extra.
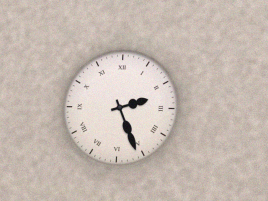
2 h 26 min
